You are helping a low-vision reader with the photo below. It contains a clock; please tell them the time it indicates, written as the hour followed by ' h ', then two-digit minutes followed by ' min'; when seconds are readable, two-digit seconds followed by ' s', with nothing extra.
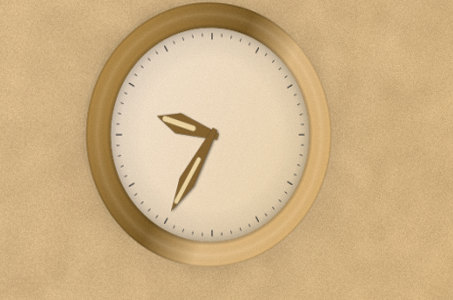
9 h 35 min
